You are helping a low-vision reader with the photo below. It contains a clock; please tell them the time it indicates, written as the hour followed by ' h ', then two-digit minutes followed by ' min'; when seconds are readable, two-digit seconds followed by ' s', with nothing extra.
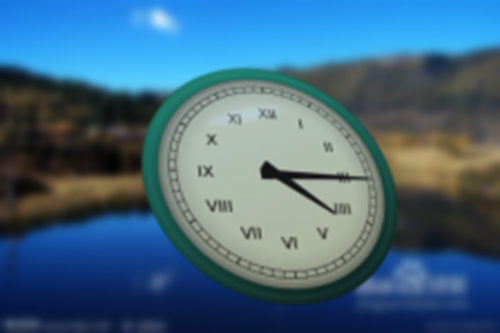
4 h 15 min
